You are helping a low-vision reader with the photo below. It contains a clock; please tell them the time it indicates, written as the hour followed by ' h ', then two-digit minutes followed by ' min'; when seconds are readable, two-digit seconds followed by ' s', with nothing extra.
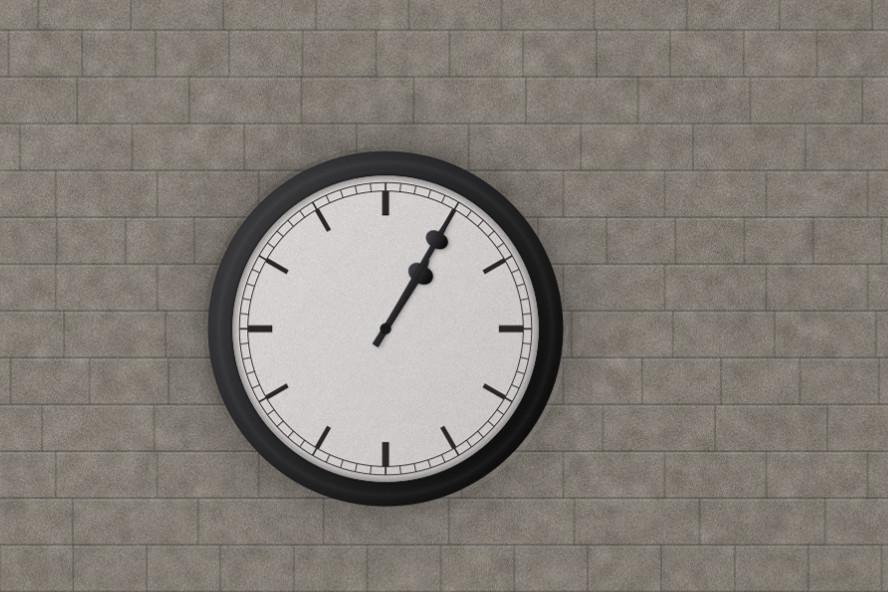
1 h 05 min
